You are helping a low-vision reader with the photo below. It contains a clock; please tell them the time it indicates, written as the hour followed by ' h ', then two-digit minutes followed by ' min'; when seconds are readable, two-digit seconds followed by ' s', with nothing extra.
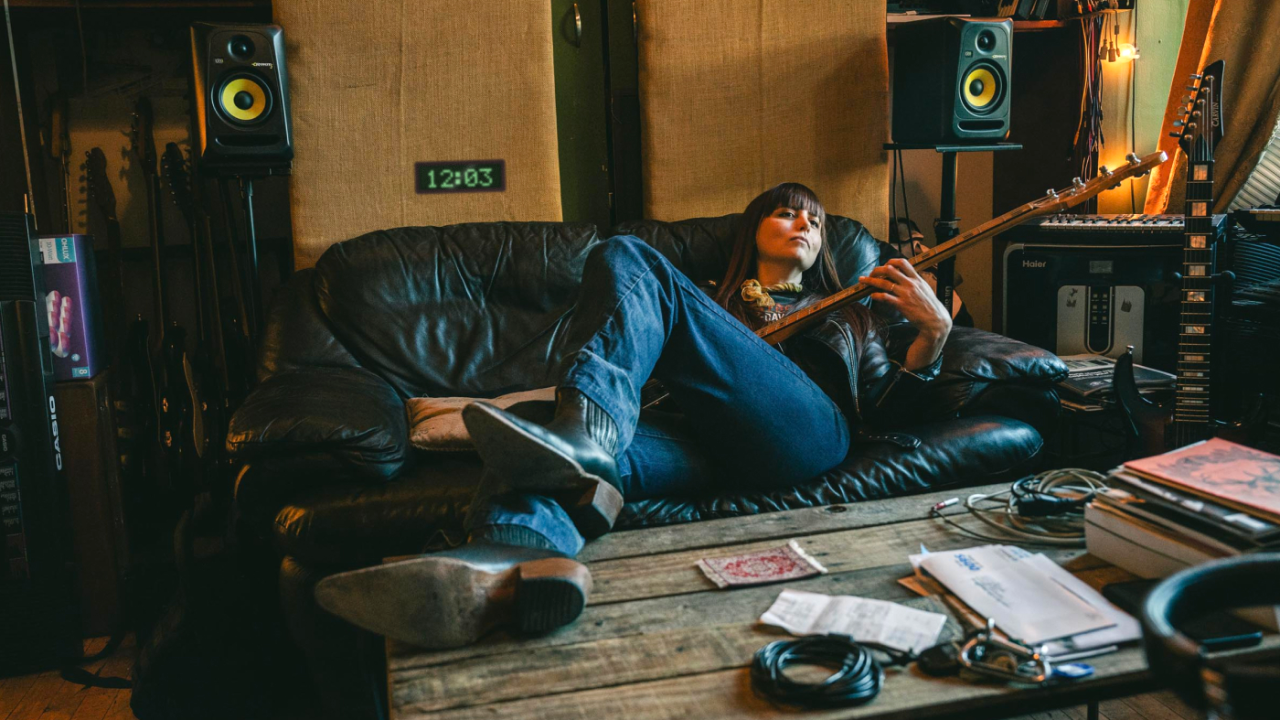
12 h 03 min
